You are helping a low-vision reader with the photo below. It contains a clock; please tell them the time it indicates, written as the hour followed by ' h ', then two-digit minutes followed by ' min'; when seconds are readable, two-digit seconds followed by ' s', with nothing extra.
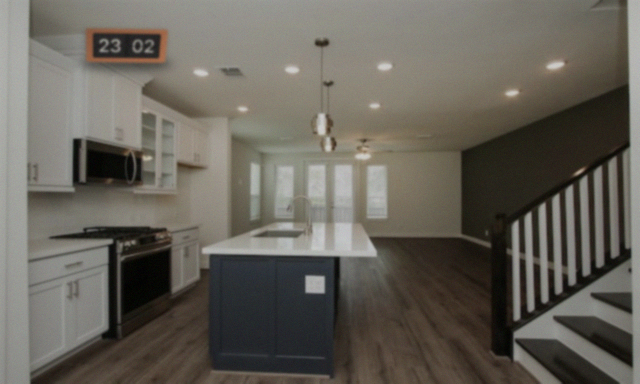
23 h 02 min
